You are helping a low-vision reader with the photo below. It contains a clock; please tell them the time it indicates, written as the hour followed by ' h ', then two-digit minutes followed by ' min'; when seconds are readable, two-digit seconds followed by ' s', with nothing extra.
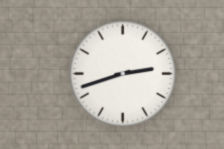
2 h 42 min
